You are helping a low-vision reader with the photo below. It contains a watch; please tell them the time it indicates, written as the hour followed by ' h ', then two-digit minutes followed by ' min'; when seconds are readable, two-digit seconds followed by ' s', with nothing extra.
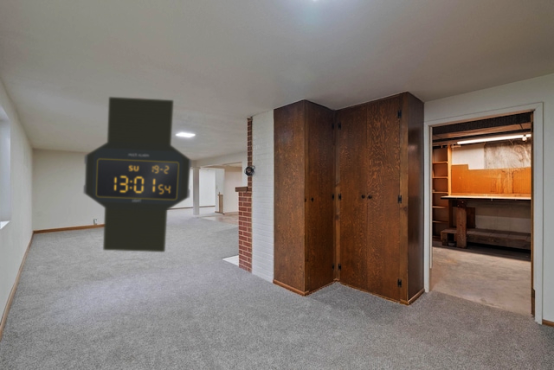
13 h 01 min 54 s
